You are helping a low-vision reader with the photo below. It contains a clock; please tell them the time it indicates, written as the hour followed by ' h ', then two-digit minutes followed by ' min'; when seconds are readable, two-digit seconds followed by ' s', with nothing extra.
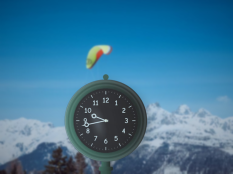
9 h 43 min
